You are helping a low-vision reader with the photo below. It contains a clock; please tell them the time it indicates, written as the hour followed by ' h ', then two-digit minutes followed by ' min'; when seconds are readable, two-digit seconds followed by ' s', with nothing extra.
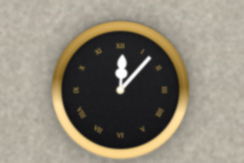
12 h 07 min
